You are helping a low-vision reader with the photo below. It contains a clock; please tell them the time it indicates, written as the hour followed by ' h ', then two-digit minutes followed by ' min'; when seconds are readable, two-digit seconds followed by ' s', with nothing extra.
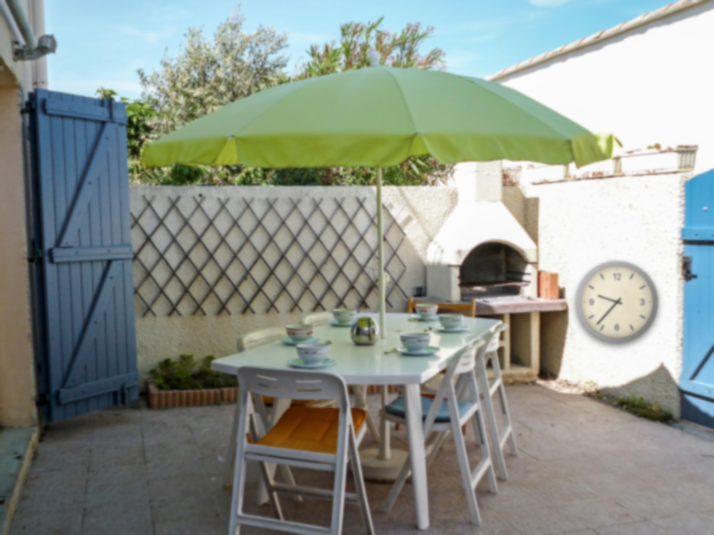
9 h 37 min
